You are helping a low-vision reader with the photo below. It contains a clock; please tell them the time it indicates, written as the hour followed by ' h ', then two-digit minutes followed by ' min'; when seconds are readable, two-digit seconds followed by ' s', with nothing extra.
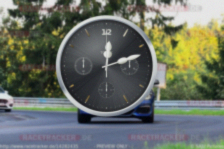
12 h 12 min
